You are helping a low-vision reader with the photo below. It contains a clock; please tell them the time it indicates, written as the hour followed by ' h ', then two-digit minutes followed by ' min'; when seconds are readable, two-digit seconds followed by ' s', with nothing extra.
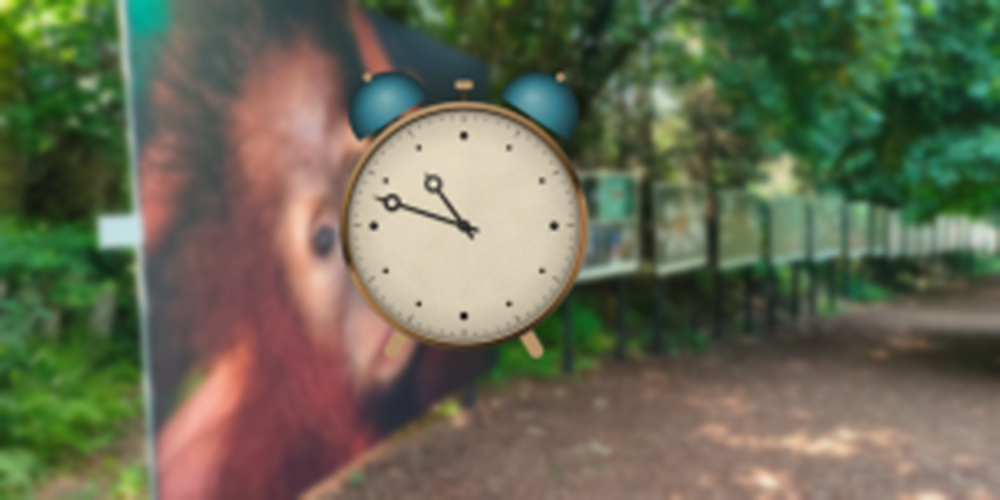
10 h 48 min
